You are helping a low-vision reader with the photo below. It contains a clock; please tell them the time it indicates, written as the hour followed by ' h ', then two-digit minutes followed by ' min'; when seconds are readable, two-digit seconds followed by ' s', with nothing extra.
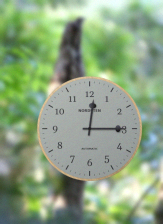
12 h 15 min
